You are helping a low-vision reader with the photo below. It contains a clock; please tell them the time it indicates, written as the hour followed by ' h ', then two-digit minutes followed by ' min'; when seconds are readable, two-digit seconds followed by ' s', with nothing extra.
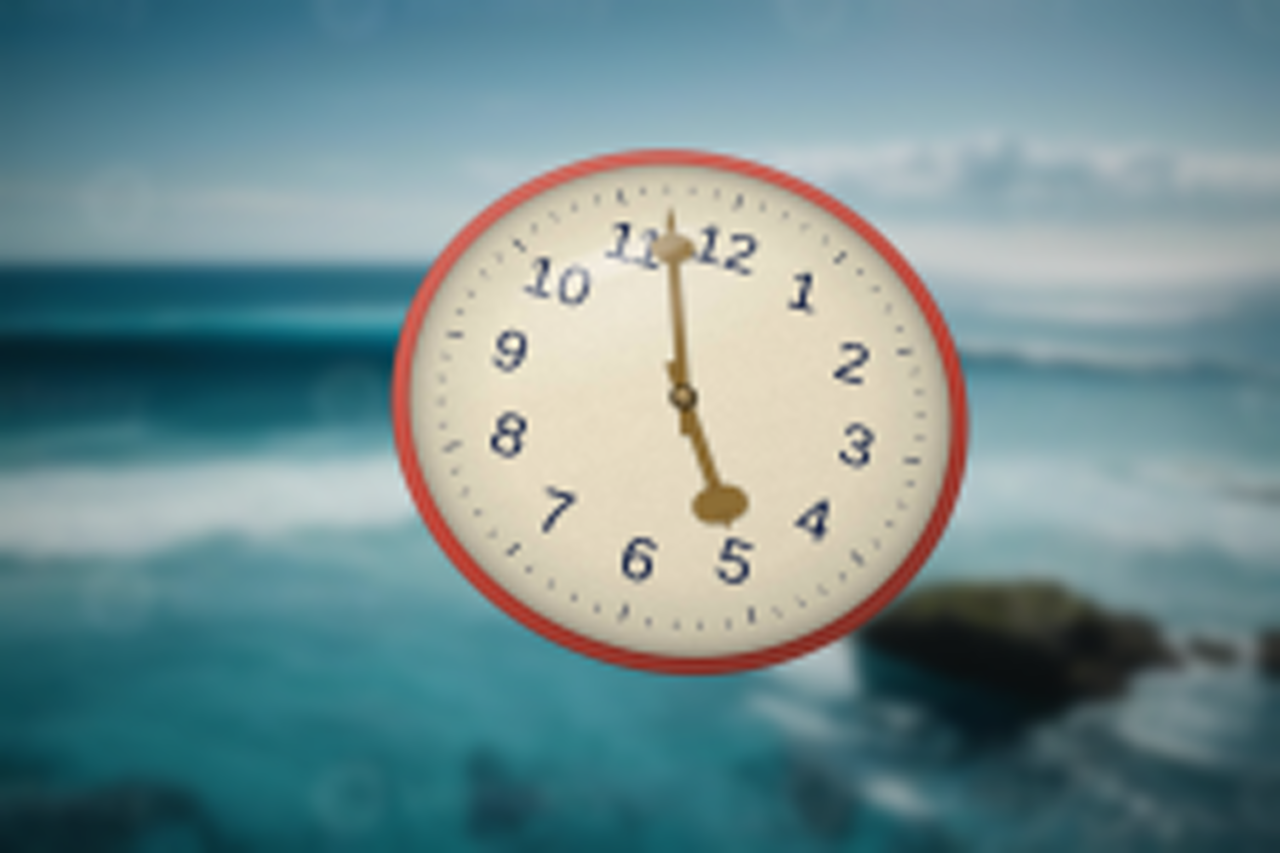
4 h 57 min
